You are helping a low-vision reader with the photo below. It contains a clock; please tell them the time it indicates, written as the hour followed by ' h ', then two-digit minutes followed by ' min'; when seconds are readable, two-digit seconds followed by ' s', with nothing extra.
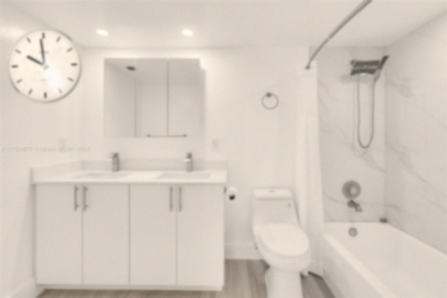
9 h 59 min
